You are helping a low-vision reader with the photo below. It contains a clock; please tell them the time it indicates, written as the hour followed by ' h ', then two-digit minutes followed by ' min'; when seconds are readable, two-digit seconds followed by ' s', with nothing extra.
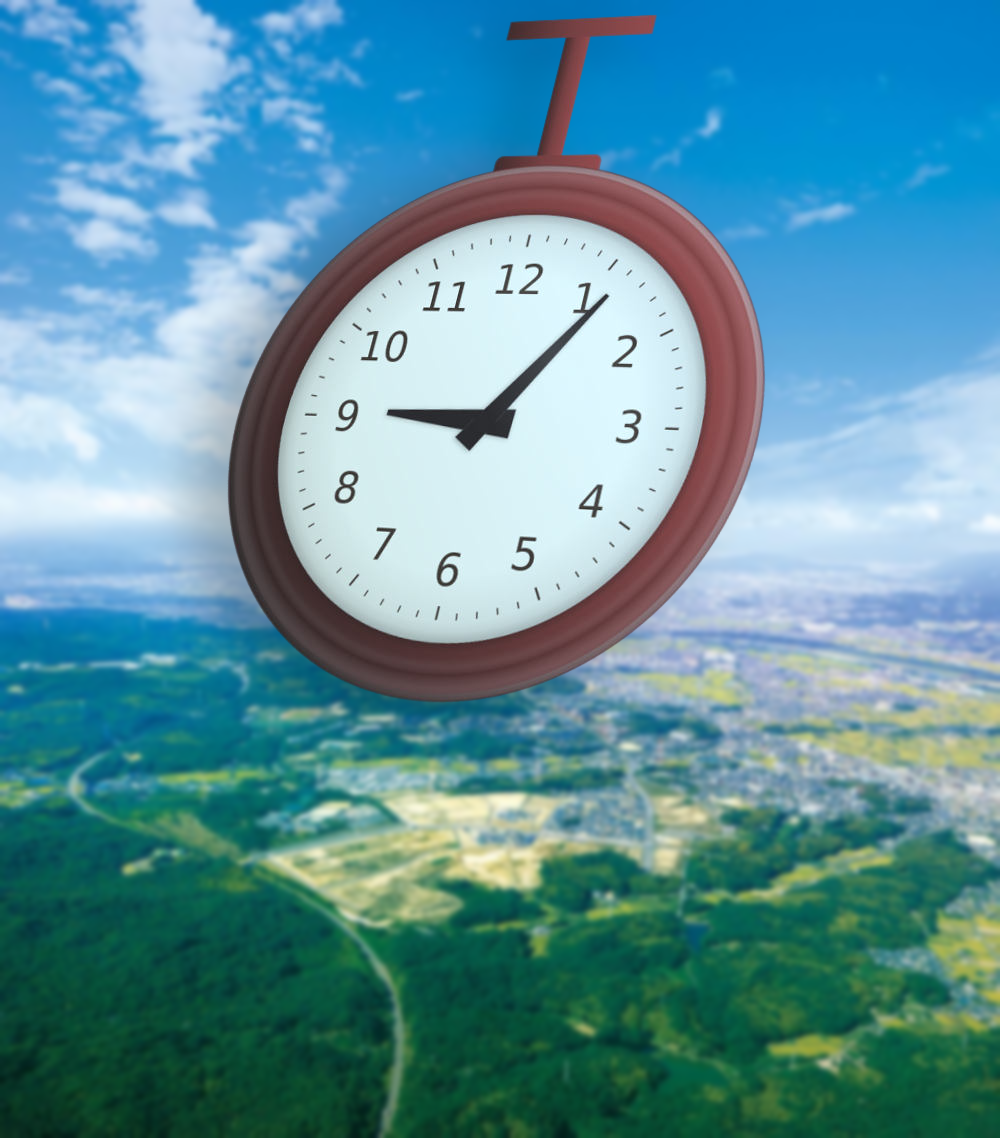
9 h 06 min
